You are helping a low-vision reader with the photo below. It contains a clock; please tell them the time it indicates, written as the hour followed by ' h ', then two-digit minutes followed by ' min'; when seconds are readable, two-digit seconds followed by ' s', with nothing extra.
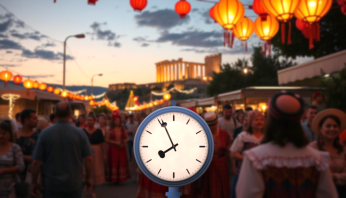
7 h 56 min
